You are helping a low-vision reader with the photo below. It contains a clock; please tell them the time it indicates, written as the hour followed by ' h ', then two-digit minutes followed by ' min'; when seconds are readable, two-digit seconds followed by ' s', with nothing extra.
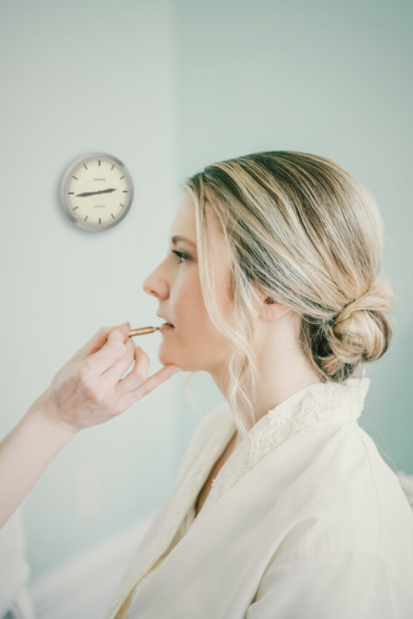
2 h 44 min
